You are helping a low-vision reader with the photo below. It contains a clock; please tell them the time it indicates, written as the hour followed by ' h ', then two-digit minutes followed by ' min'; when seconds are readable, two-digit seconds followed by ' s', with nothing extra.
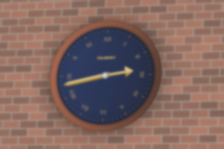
2 h 43 min
